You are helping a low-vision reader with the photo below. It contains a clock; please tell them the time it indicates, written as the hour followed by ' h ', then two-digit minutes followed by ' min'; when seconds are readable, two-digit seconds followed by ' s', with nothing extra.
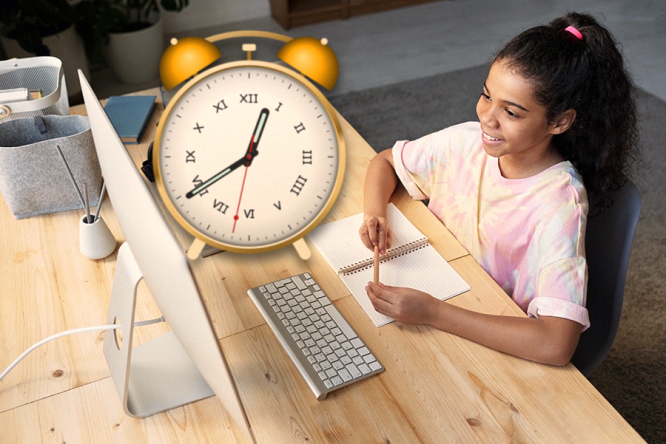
12 h 39 min 32 s
